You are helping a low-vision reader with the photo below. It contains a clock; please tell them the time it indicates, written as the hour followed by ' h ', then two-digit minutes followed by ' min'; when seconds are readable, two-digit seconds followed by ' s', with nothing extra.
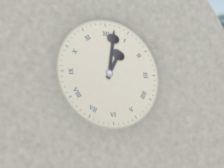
1 h 02 min
